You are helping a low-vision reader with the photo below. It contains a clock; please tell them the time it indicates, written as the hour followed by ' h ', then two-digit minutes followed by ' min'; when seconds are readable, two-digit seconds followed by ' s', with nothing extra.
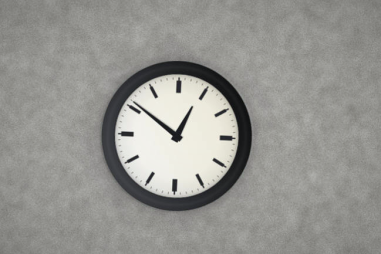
12 h 51 min
